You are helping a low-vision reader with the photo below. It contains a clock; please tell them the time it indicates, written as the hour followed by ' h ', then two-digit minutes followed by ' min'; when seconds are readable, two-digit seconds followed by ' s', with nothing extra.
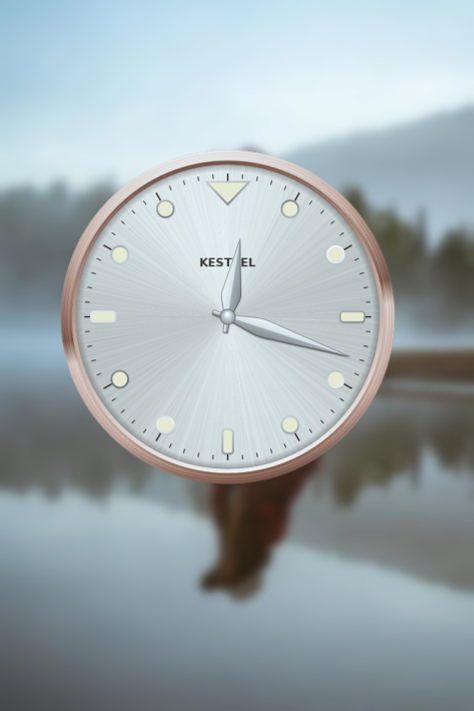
12 h 18 min
